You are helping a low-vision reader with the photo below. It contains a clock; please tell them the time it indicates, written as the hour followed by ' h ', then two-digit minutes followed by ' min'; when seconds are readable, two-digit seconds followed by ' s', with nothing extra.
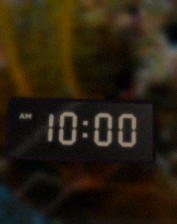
10 h 00 min
